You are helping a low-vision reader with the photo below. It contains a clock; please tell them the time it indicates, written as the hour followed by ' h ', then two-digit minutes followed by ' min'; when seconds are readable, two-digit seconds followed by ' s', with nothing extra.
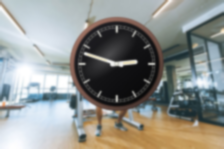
2 h 48 min
